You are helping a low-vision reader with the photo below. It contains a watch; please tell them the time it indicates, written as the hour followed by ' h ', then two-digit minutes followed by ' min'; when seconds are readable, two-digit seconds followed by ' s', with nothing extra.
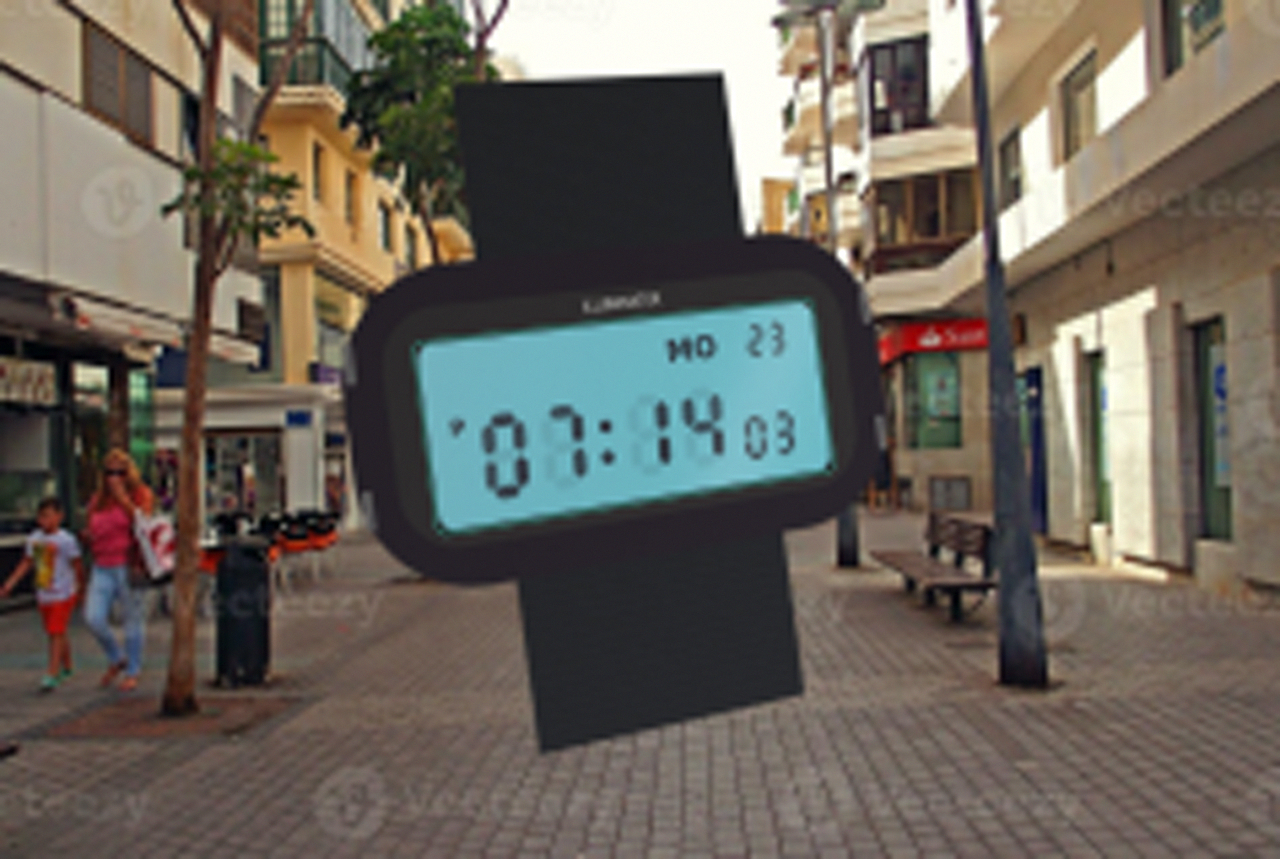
7 h 14 min 03 s
